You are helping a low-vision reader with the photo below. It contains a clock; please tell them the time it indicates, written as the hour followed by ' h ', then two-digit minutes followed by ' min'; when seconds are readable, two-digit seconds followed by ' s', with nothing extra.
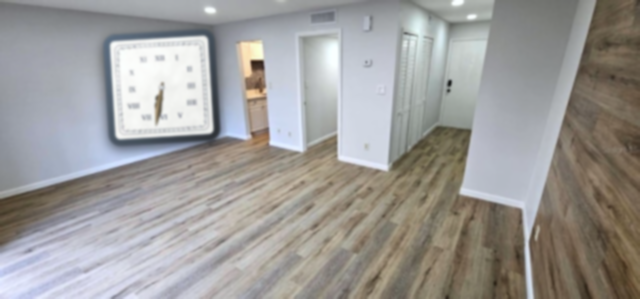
6 h 32 min
